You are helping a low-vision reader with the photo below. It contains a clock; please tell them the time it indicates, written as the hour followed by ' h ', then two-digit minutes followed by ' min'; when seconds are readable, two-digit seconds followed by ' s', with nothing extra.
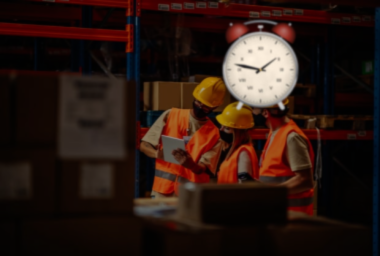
1 h 47 min
